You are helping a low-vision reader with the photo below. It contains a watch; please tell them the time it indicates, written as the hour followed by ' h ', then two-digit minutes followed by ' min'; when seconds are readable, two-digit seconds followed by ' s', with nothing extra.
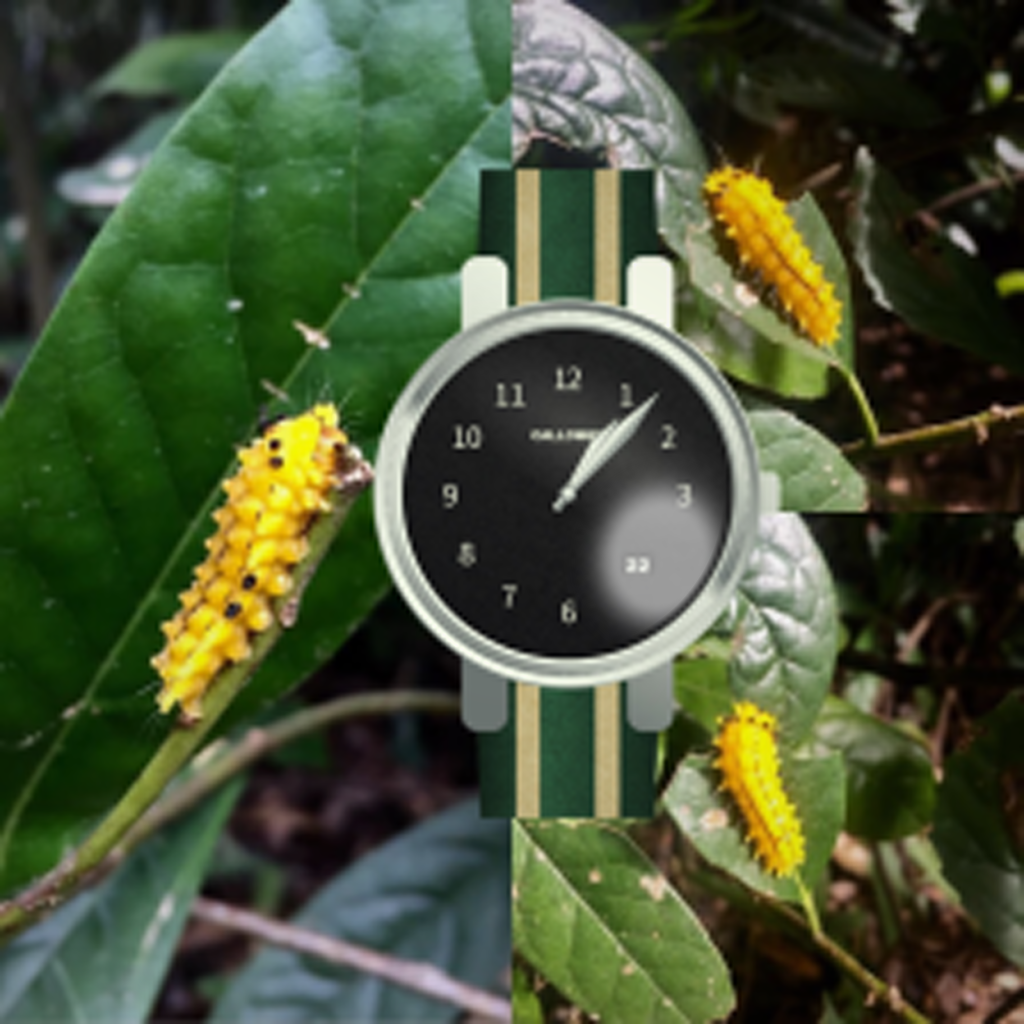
1 h 07 min
